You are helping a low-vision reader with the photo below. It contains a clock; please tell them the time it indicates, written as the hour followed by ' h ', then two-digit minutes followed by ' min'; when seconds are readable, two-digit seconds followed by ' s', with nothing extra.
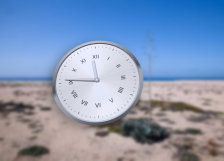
11 h 46 min
